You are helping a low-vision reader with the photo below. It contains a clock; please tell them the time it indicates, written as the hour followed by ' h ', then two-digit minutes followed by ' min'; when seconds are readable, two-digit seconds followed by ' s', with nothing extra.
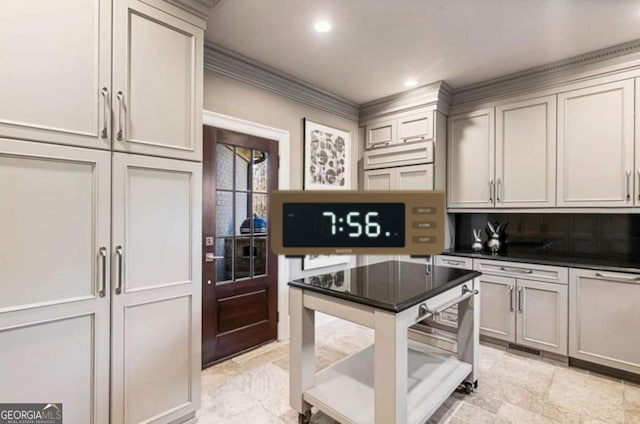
7 h 56 min
